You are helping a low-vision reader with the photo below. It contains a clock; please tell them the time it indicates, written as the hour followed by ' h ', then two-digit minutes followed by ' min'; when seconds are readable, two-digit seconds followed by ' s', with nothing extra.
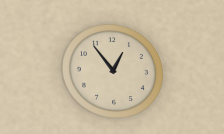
12 h 54 min
